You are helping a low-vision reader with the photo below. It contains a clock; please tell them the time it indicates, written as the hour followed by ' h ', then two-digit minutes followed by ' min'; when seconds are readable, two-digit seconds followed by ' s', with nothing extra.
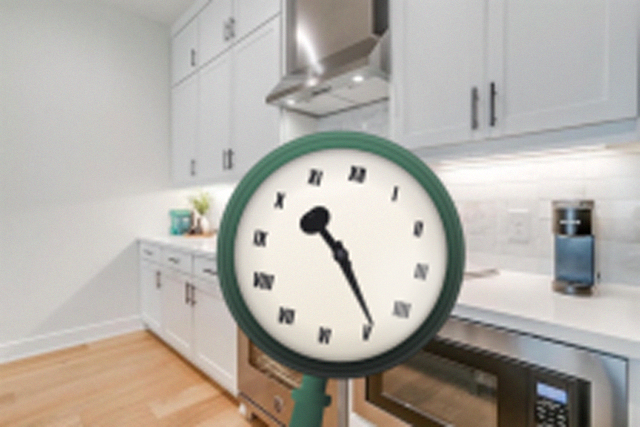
10 h 24 min
